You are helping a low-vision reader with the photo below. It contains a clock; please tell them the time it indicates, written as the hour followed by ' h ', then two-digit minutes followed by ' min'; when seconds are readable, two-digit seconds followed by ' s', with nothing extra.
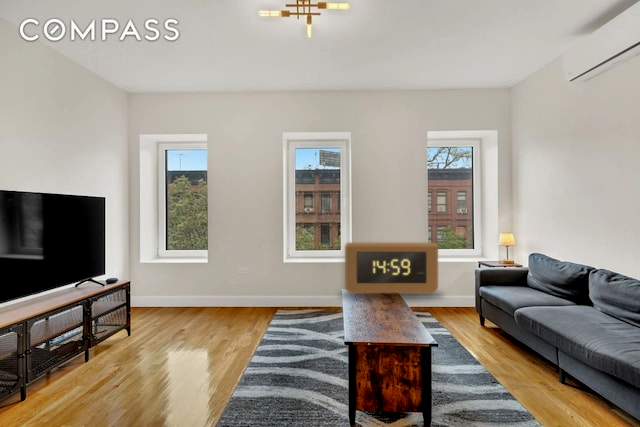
14 h 59 min
